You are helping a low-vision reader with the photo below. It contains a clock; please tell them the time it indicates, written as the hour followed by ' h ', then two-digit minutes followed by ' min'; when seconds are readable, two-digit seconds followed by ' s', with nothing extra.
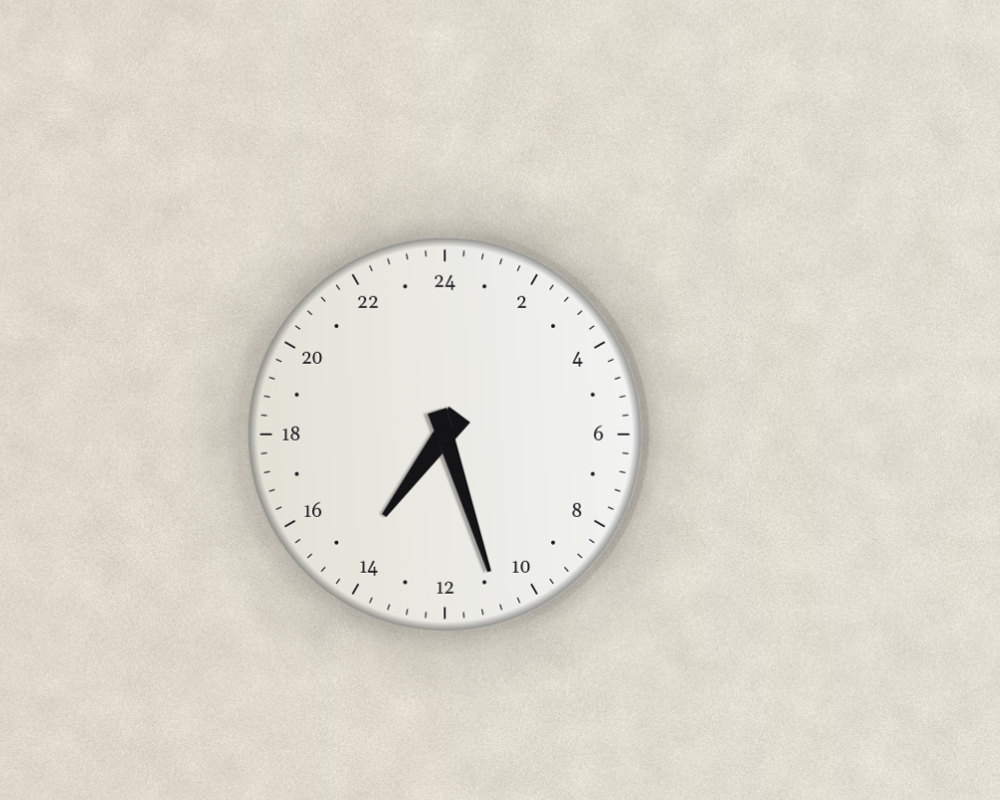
14 h 27 min
